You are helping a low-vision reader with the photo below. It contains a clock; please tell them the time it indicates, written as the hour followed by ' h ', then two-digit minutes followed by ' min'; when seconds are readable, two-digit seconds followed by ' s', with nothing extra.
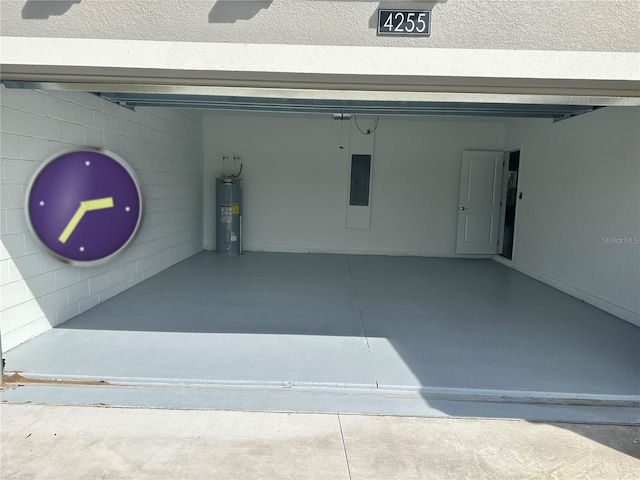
2 h 35 min
